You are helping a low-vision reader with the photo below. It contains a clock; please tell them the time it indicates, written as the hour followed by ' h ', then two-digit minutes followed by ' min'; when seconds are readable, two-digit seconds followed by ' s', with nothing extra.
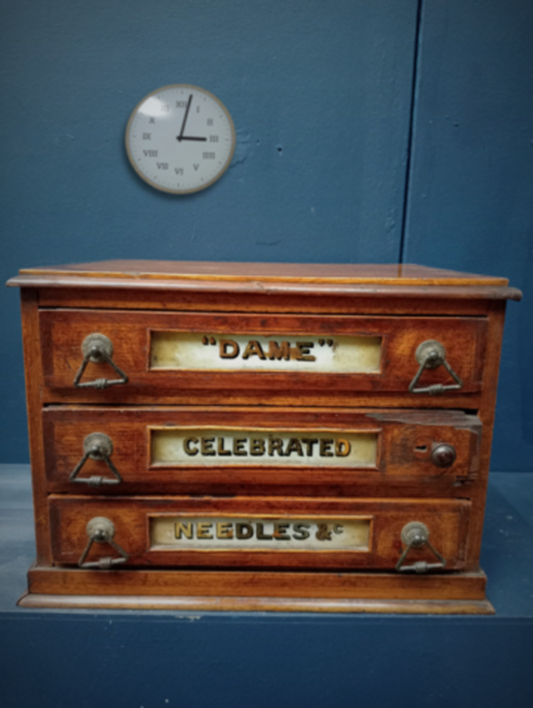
3 h 02 min
